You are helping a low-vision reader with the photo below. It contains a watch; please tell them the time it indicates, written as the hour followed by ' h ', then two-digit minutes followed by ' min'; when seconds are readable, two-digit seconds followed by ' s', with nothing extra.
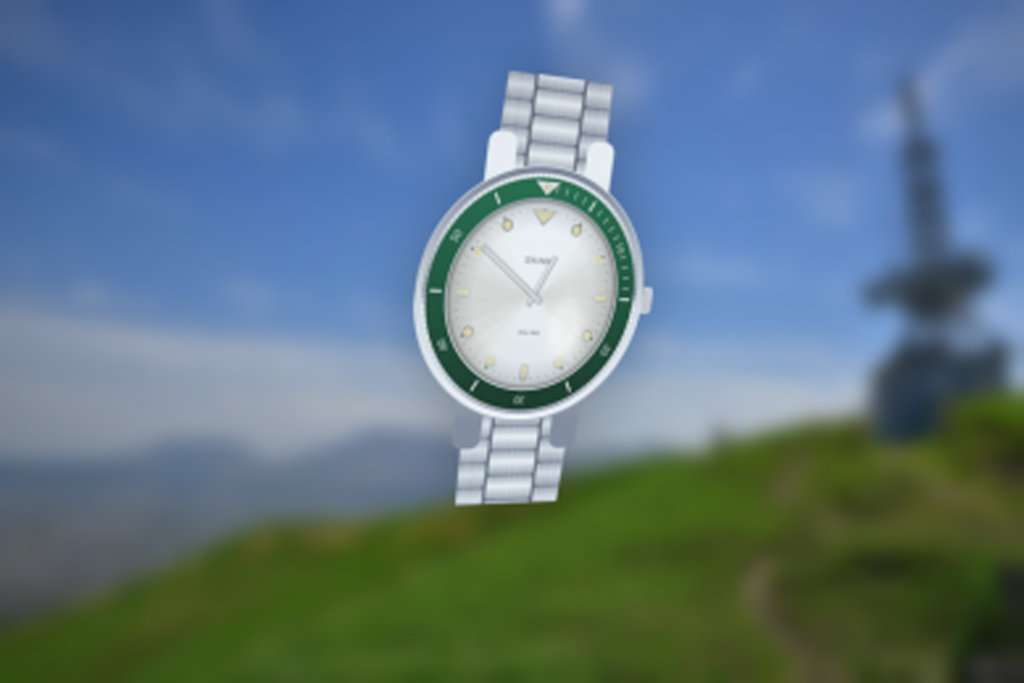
12 h 51 min
